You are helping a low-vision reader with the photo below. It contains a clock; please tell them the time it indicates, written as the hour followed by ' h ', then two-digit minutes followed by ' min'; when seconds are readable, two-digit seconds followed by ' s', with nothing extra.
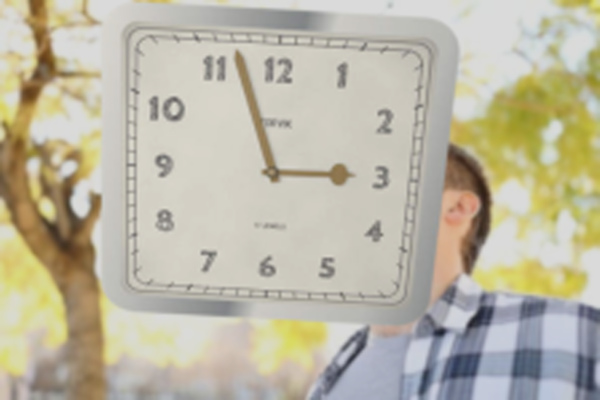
2 h 57 min
